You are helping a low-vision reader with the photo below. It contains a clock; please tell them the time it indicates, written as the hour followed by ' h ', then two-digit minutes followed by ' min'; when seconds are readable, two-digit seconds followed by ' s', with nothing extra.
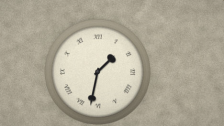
1 h 32 min
